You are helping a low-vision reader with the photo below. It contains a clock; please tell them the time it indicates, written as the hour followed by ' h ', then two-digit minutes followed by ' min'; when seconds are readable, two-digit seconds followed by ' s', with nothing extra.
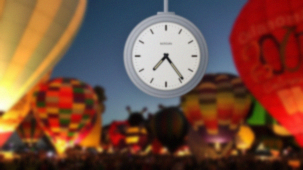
7 h 24 min
